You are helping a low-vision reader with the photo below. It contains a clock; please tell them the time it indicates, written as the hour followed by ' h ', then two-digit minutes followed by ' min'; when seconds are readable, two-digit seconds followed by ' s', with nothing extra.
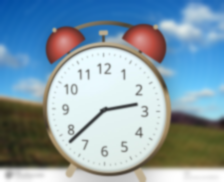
2 h 38 min
